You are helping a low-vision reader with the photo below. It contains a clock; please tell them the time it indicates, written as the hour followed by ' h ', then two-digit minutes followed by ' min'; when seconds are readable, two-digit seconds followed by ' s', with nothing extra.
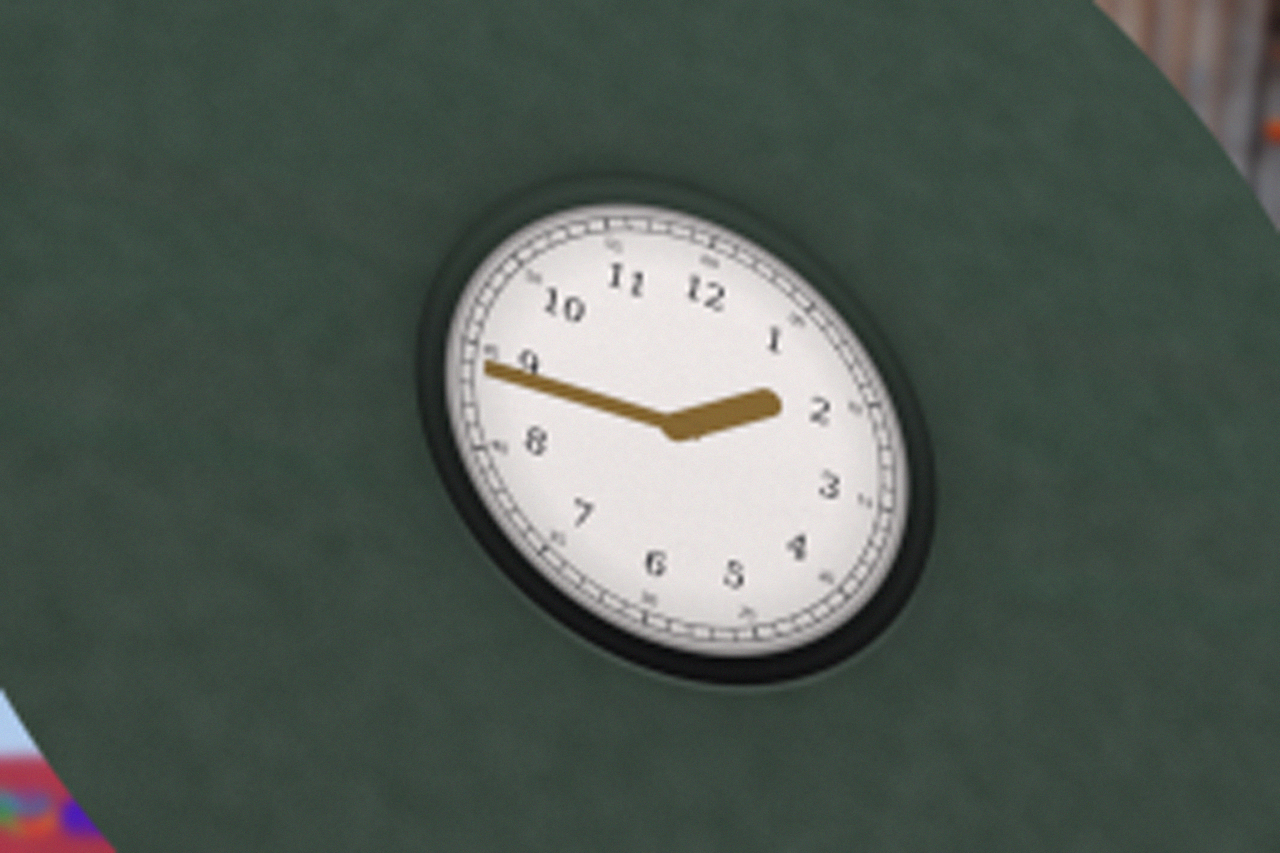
1 h 44 min
